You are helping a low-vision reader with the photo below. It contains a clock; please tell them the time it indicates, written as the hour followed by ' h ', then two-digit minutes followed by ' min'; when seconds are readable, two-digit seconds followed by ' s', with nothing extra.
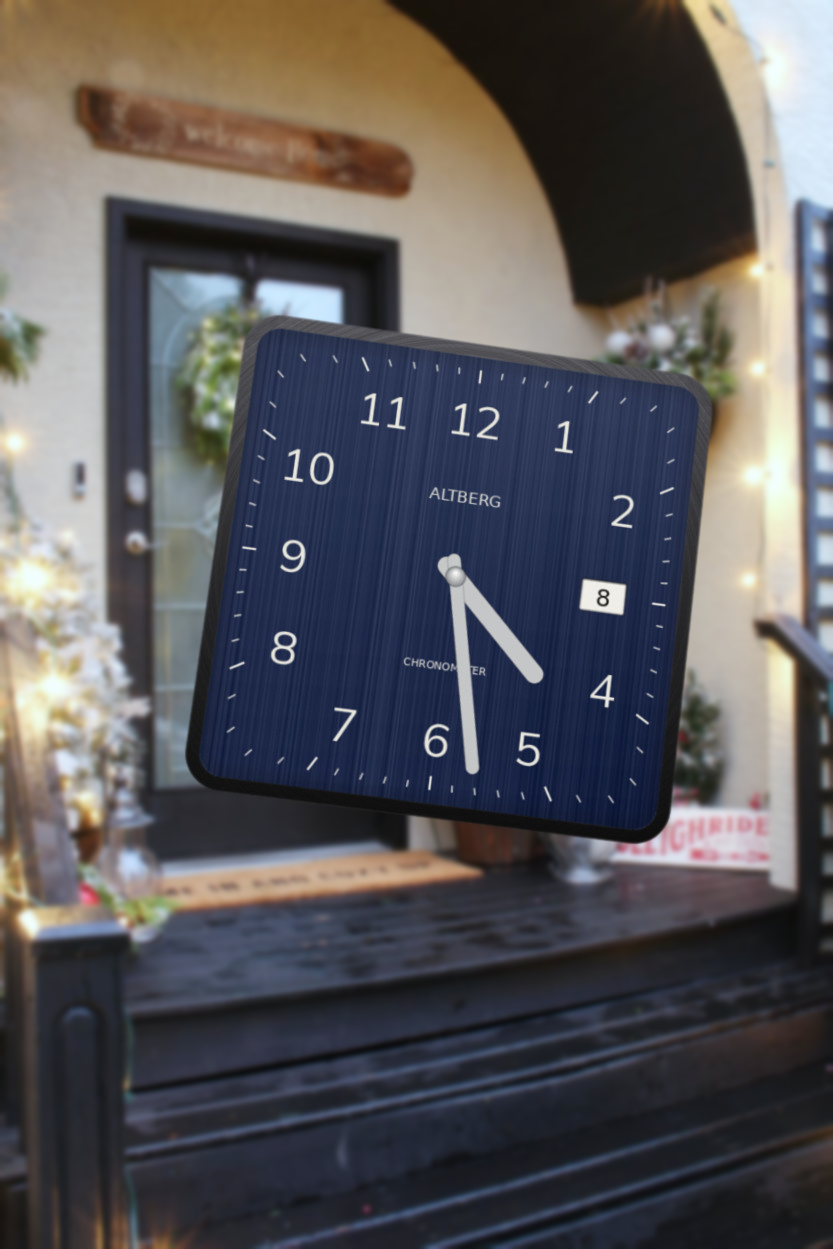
4 h 28 min
